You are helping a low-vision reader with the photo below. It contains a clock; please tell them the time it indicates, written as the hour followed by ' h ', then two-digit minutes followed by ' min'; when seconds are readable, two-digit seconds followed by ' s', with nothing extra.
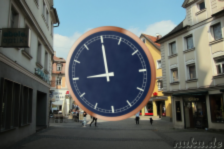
9 h 00 min
